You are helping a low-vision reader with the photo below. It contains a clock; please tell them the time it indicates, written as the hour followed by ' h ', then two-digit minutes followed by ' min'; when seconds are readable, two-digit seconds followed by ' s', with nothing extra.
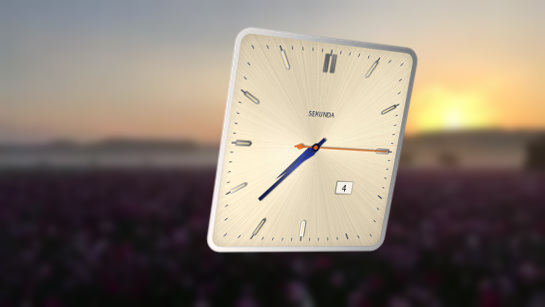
7 h 37 min 15 s
